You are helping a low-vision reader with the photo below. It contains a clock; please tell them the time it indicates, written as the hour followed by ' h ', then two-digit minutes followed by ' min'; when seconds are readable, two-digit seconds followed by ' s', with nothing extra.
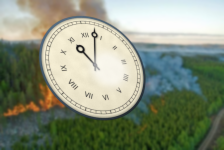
11 h 03 min
